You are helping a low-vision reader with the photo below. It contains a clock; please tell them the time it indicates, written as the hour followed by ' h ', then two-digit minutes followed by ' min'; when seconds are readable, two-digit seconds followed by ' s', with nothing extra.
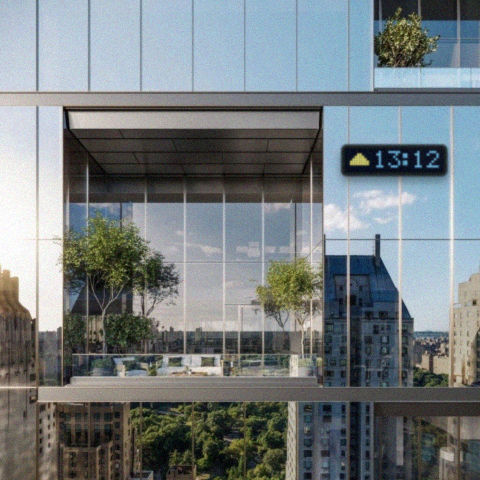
13 h 12 min
